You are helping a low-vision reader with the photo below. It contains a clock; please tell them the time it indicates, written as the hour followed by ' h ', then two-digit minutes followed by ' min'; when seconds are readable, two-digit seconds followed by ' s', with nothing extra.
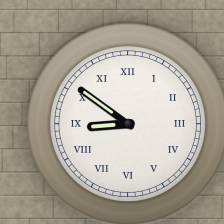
8 h 51 min
